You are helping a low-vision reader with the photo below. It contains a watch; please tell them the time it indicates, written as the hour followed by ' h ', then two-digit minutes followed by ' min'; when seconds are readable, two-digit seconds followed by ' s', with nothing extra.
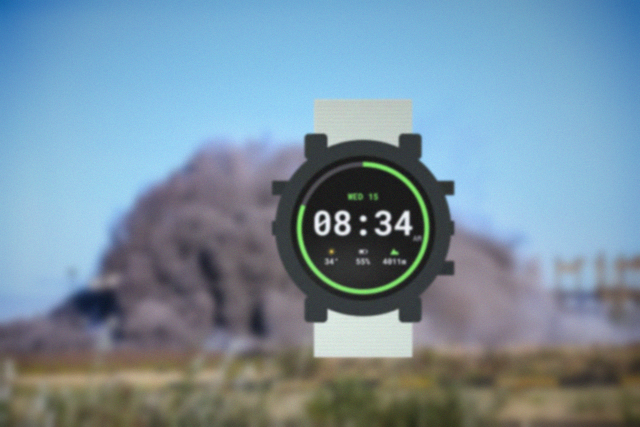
8 h 34 min
